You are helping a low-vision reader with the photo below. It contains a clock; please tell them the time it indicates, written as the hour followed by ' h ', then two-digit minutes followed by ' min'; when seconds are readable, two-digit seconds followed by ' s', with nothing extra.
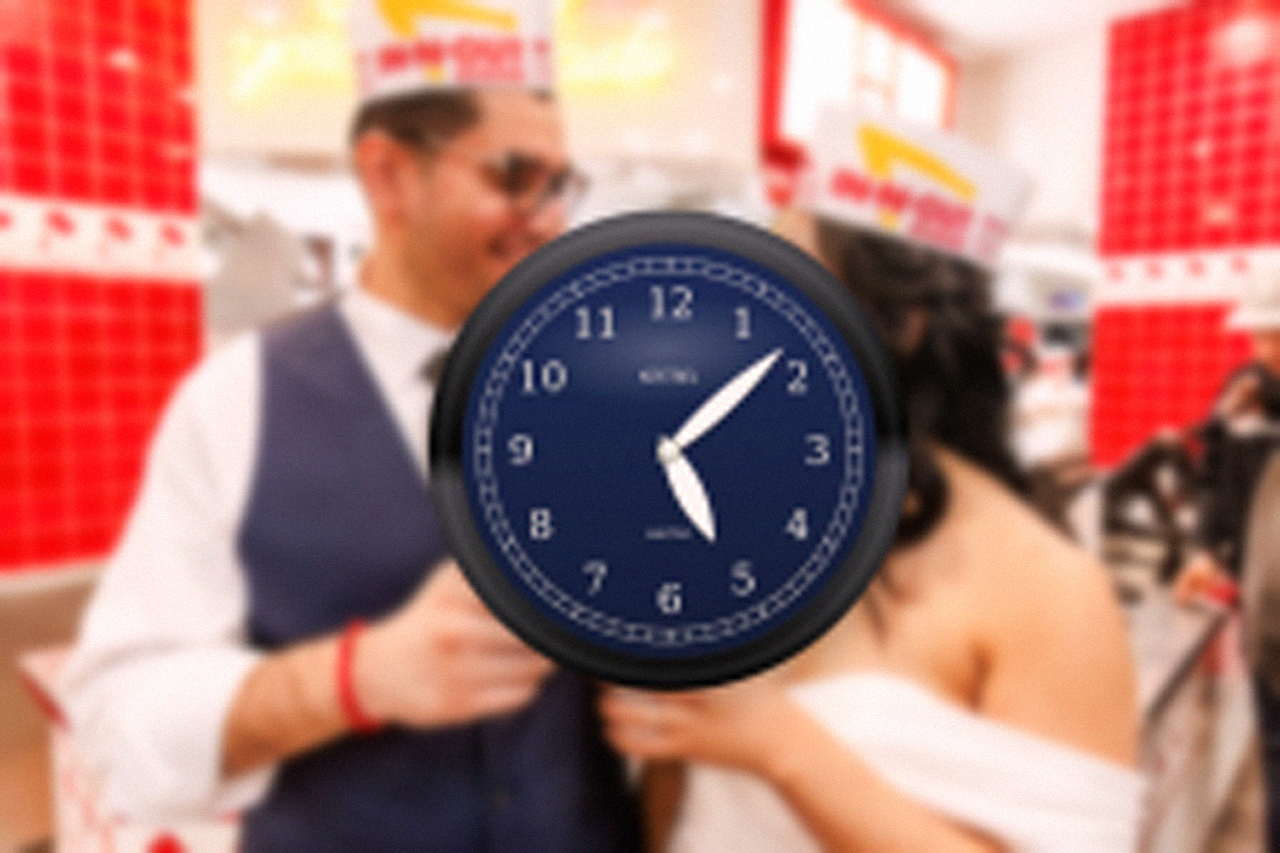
5 h 08 min
